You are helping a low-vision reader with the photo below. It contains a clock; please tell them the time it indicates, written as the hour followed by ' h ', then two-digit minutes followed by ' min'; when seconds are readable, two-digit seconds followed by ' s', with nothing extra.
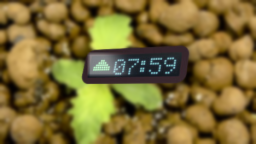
7 h 59 min
